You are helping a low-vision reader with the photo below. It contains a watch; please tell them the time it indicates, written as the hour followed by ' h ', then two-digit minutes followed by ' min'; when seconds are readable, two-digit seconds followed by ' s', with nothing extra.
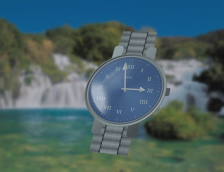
2 h 58 min
